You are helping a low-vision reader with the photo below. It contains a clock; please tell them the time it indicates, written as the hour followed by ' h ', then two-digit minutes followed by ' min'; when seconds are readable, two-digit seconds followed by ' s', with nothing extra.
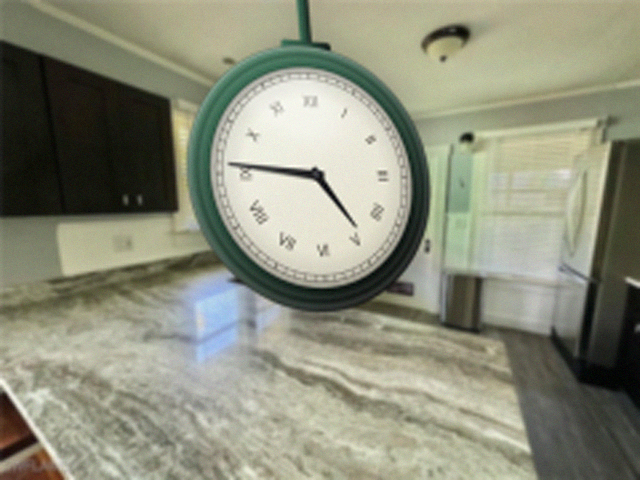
4 h 46 min
